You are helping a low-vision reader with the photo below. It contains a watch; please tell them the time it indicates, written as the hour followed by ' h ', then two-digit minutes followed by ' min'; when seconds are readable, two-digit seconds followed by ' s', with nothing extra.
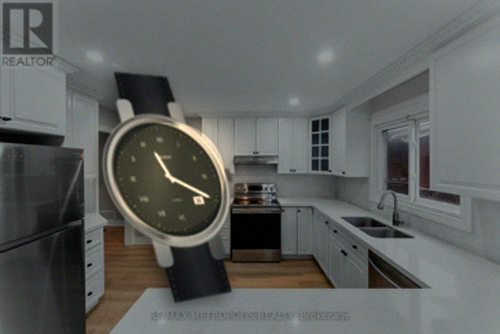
11 h 20 min
